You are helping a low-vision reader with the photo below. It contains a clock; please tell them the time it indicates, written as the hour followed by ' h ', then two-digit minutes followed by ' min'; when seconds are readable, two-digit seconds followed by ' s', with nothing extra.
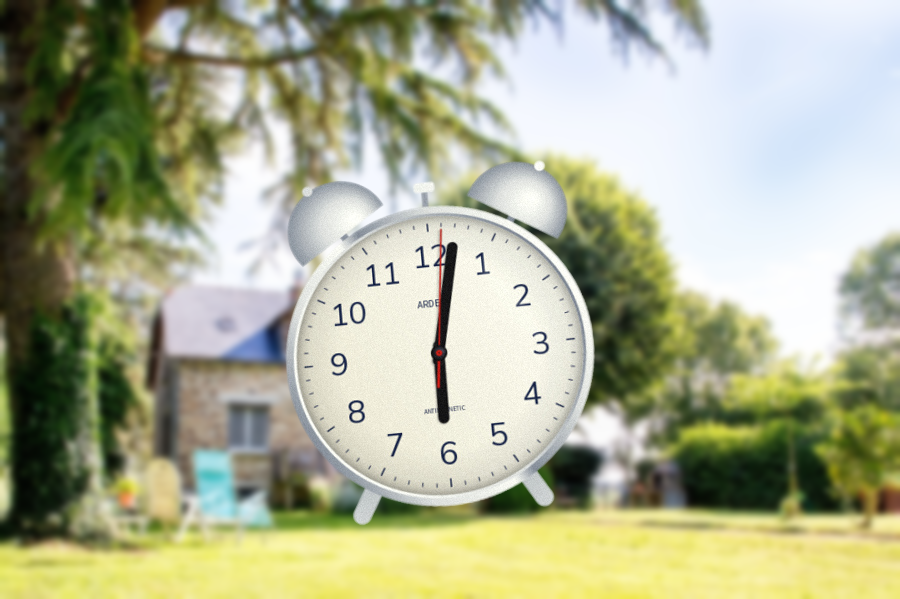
6 h 02 min 01 s
